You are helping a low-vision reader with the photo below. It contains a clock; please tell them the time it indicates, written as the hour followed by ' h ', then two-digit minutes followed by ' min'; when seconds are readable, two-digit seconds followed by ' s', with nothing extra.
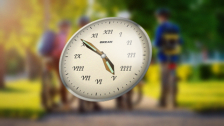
4 h 51 min
